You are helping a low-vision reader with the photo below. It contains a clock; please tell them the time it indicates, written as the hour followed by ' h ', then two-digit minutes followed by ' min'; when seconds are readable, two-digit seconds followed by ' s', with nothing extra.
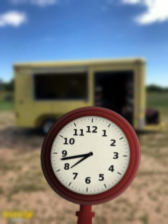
7 h 43 min
